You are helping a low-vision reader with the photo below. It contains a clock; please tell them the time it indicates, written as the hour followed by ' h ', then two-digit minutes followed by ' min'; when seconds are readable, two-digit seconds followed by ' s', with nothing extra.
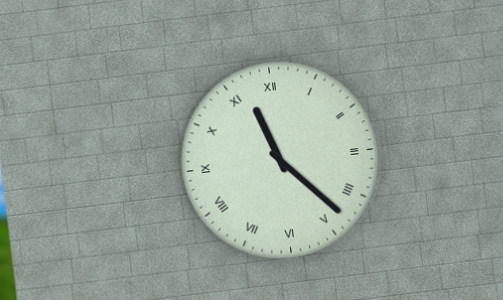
11 h 23 min
